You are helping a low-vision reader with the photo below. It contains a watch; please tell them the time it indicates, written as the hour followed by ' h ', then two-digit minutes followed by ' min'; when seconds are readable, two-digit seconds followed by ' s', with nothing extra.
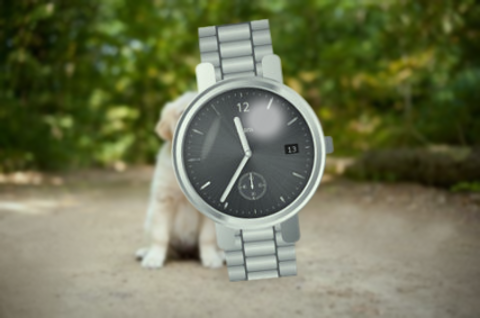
11 h 36 min
